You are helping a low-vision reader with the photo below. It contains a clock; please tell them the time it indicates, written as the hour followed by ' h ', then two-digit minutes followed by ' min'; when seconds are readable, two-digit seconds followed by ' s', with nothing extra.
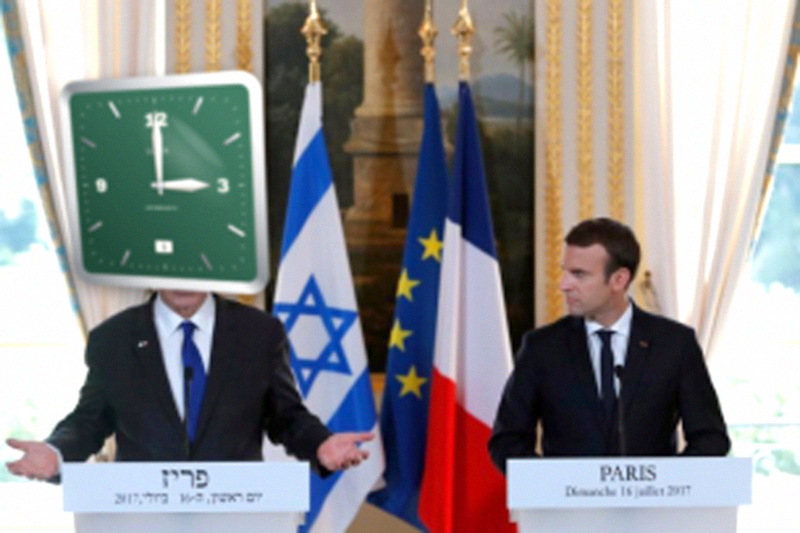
3 h 00 min
